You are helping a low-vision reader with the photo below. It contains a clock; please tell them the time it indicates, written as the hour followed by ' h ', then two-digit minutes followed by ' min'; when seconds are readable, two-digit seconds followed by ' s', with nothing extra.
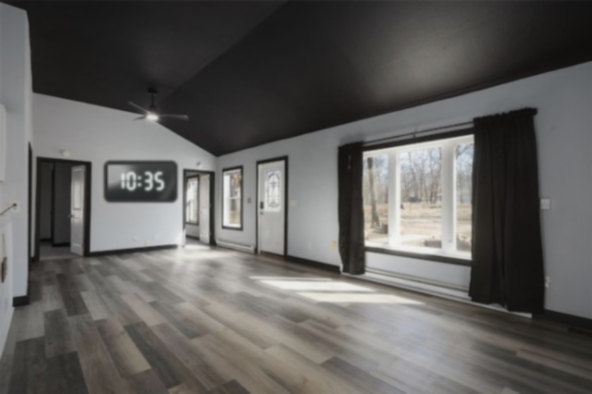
10 h 35 min
